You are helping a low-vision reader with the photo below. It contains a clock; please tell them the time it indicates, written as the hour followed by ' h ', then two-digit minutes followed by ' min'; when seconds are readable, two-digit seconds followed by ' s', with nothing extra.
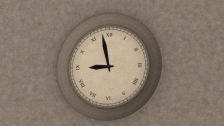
8 h 58 min
